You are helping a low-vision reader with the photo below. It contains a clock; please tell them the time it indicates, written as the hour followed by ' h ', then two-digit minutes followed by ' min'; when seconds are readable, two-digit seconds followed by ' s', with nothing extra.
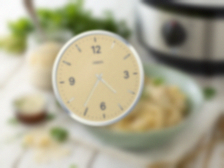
4 h 36 min
